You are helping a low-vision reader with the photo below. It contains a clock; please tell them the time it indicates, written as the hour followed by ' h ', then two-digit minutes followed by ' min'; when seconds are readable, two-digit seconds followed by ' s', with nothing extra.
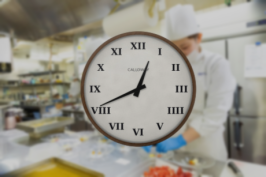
12 h 41 min
